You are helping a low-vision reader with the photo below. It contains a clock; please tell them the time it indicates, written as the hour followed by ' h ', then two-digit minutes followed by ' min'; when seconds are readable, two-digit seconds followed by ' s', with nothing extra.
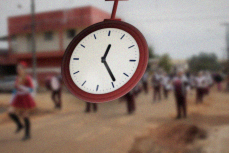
12 h 24 min
